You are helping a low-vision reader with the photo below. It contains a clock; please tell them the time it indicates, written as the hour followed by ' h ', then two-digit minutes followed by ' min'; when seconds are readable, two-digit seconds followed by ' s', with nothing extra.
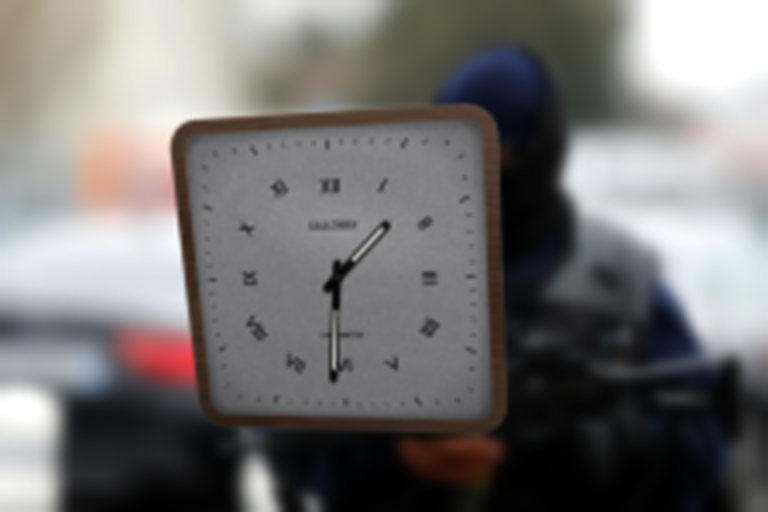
1 h 31 min
